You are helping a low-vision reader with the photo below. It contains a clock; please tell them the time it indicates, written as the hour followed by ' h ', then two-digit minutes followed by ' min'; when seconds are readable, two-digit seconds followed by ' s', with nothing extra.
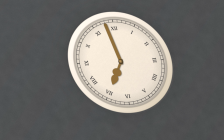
6 h 58 min
